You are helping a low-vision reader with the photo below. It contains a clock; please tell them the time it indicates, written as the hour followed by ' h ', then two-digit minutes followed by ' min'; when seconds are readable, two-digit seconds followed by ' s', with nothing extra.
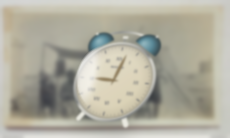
9 h 02 min
